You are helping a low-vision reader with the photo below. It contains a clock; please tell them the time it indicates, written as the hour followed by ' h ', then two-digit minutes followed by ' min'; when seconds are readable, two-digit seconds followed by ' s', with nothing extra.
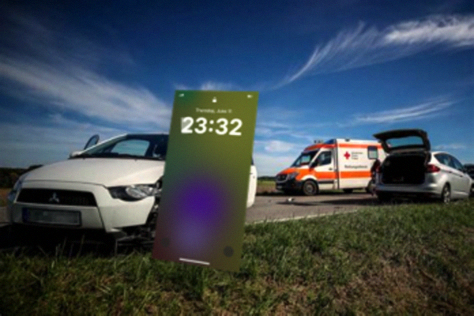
23 h 32 min
